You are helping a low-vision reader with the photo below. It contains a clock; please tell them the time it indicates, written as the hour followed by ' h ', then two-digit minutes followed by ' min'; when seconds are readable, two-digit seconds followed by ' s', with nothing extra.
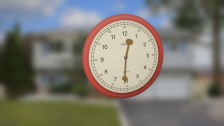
12 h 31 min
